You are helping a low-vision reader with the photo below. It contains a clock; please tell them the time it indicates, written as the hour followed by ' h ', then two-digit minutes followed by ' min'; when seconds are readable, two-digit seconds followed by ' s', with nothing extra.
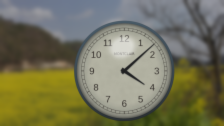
4 h 08 min
